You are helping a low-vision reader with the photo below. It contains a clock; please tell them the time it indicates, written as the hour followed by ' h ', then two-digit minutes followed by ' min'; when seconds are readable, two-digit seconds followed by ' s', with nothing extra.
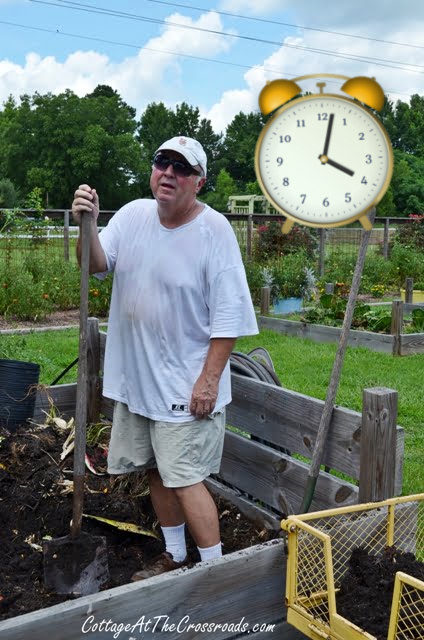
4 h 02 min
